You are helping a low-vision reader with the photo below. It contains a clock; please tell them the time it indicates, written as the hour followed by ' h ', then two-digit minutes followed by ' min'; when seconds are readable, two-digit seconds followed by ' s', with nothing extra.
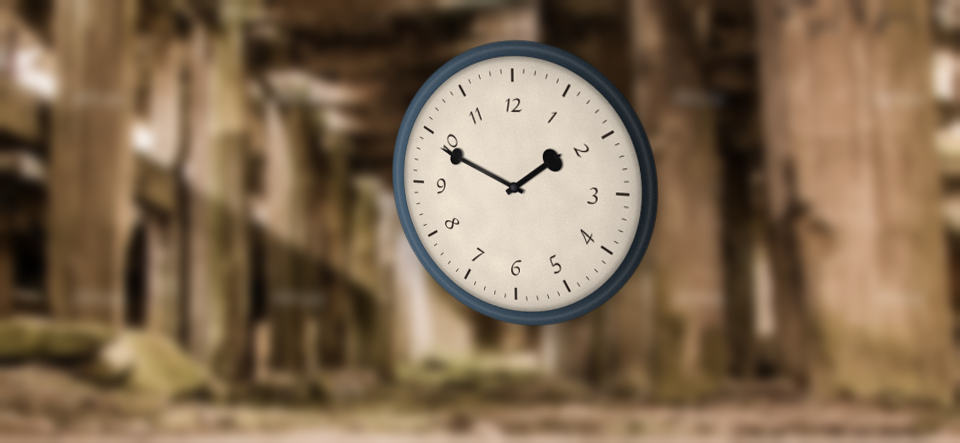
1 h 49 min
